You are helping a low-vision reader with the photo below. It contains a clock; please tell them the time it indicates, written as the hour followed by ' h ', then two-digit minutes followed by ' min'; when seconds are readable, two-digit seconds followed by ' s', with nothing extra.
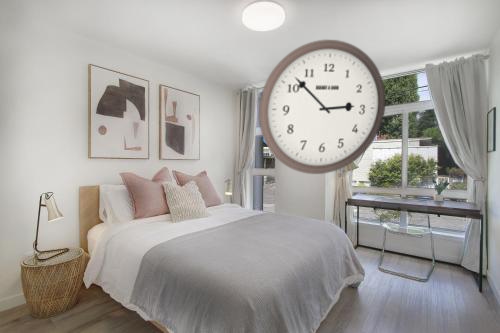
2 h 52 min
